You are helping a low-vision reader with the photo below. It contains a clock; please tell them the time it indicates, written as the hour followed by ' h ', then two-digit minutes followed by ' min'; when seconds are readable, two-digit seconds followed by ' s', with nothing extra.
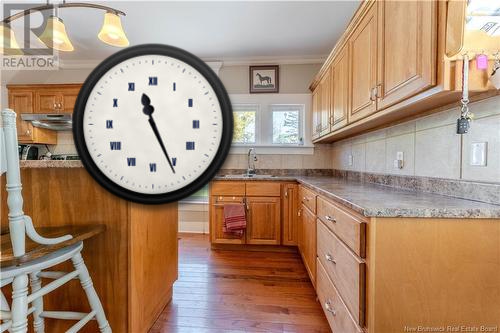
11 h 26 min
